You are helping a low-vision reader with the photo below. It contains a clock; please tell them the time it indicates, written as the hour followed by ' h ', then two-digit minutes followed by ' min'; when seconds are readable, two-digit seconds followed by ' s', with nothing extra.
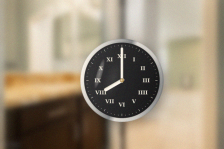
8 h 00 min
